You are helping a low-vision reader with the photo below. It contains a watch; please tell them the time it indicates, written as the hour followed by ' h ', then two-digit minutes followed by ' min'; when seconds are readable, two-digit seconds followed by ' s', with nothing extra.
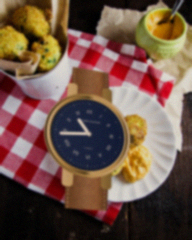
10 h 44 min
